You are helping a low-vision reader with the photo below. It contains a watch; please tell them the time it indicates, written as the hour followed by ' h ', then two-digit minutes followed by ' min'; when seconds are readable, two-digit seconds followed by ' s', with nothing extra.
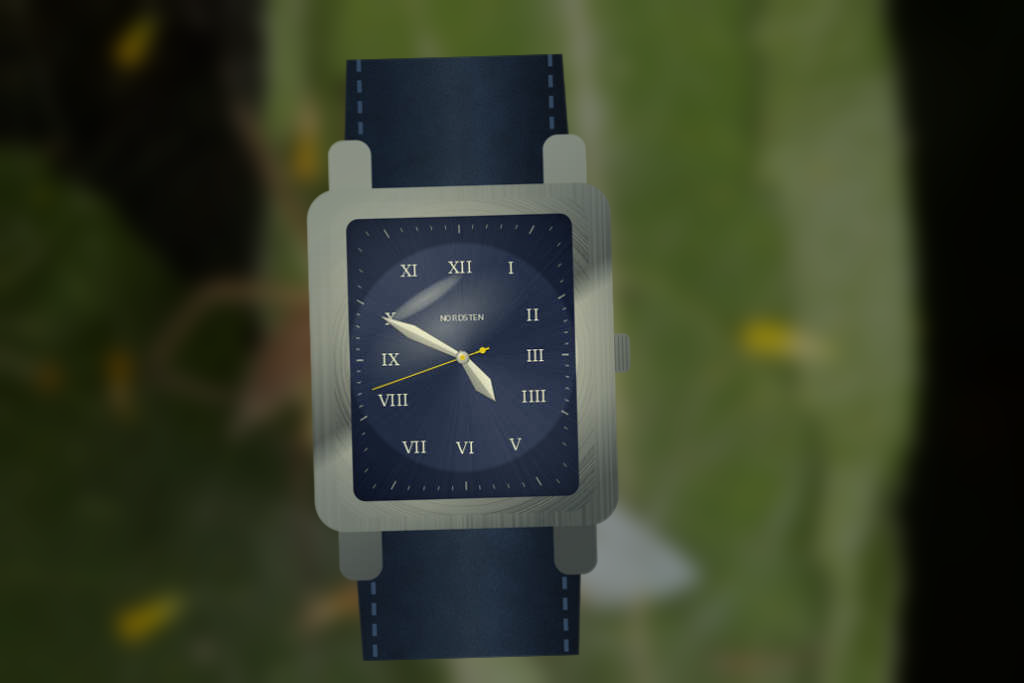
4 h 49 min 42 s
